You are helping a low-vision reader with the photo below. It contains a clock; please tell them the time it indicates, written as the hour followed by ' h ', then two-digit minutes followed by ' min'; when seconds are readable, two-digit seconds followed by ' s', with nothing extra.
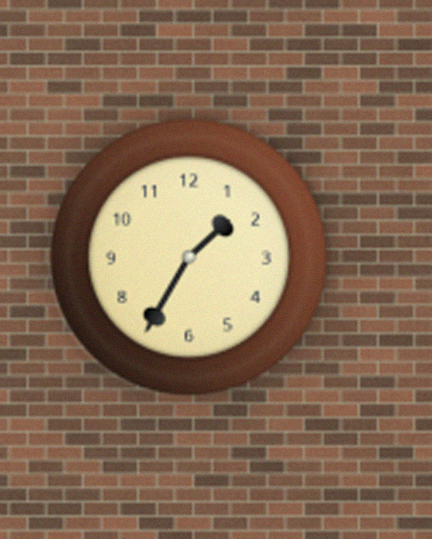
1 h 35 min
